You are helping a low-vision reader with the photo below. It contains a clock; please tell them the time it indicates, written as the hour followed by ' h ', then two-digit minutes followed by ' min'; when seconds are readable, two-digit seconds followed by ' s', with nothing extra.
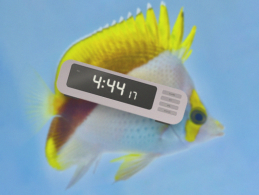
4 h 44 min 17 s
